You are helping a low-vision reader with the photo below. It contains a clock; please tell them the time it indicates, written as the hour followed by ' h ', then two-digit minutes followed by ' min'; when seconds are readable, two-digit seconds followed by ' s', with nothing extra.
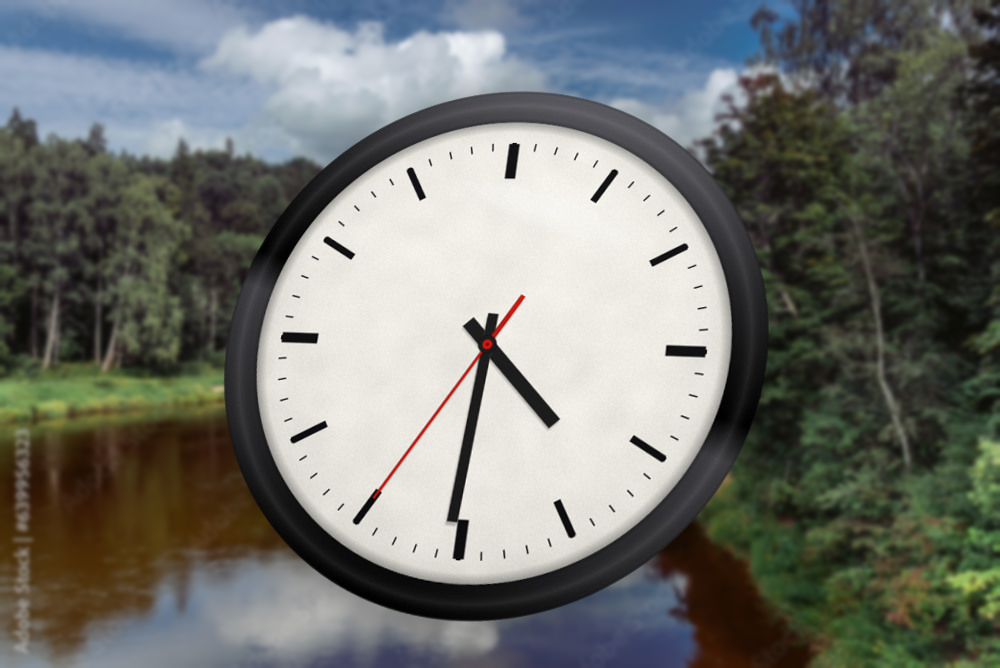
4 h 30 min 35 s
